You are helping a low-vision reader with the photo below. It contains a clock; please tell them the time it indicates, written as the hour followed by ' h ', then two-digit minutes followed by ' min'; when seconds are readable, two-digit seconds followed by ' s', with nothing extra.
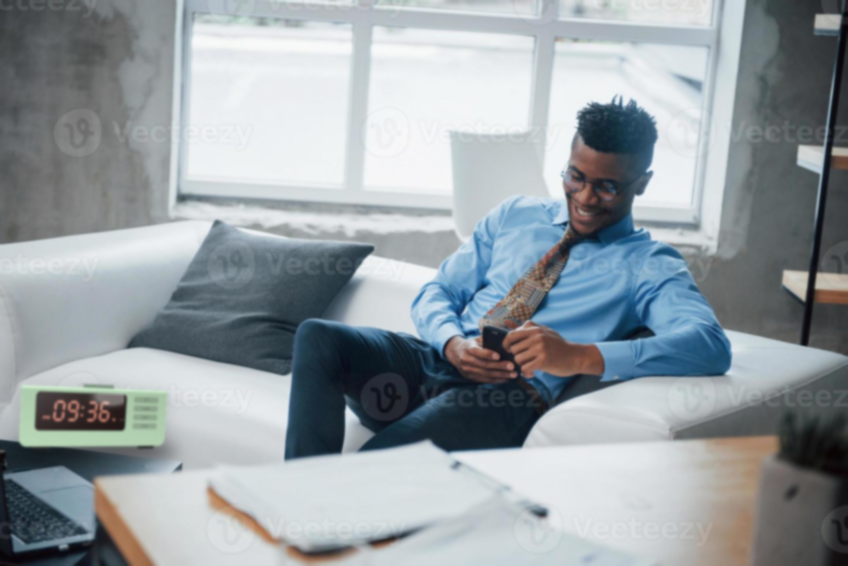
9 h 36 min
